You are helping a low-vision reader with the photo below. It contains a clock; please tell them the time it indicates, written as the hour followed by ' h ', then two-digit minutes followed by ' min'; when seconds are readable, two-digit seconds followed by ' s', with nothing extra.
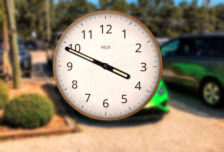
3 h 49 min
